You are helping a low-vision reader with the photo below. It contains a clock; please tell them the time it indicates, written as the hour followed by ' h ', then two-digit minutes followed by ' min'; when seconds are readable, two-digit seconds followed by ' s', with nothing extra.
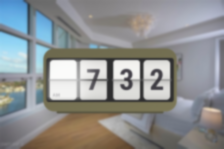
7 h 32 min
